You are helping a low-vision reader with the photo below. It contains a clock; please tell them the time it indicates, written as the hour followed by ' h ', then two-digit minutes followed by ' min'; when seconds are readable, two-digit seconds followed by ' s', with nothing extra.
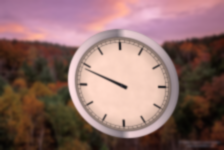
9 h 49 min
